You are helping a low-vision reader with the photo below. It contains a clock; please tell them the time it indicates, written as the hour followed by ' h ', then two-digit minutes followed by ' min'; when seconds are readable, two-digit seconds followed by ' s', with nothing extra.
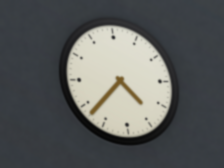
4 h 38 min
